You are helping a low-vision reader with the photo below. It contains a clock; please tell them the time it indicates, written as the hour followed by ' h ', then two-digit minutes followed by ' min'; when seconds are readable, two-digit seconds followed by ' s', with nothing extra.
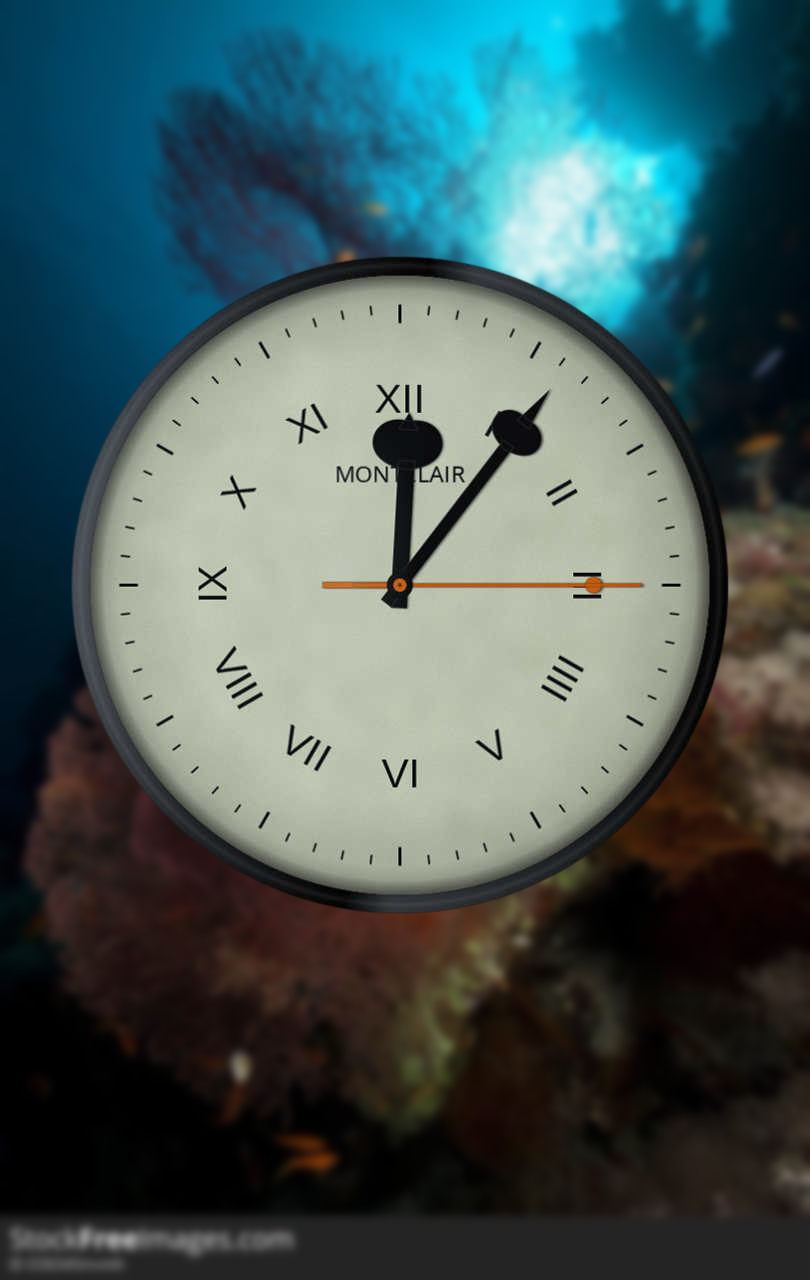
12 h 06 min 15 s
